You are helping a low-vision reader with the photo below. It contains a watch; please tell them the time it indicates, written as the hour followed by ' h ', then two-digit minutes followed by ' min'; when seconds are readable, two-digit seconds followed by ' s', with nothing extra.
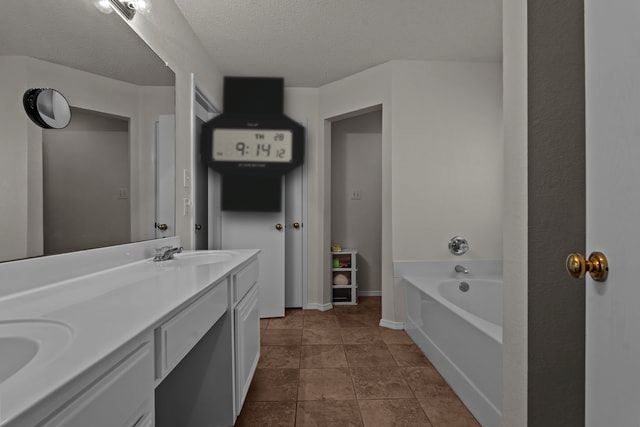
9 h 14 min
